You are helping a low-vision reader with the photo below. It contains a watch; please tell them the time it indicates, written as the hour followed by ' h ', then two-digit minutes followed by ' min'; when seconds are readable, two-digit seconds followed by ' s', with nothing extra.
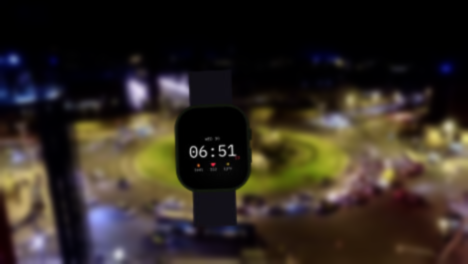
6 h 51 min
